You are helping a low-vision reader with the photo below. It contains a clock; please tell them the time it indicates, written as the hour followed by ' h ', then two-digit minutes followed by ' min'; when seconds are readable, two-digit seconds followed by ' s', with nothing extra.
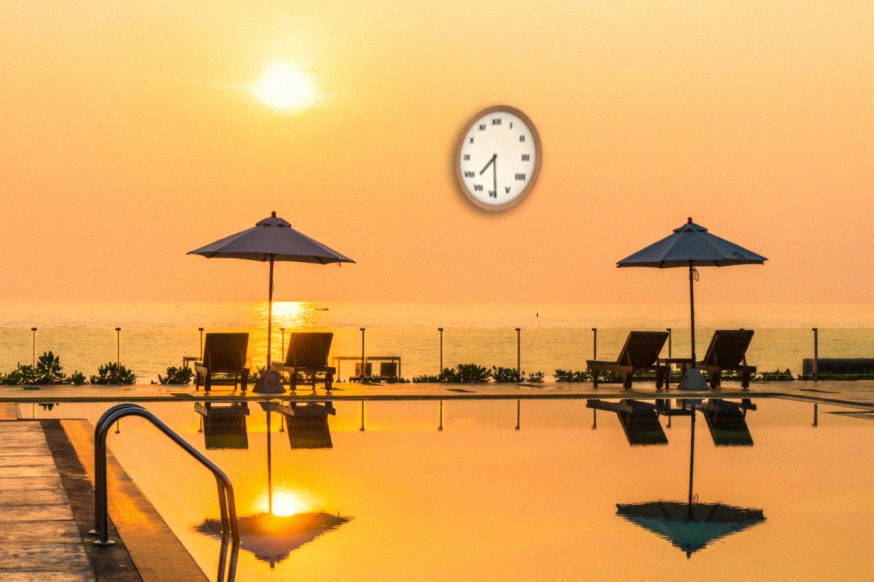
7 h 29 min
